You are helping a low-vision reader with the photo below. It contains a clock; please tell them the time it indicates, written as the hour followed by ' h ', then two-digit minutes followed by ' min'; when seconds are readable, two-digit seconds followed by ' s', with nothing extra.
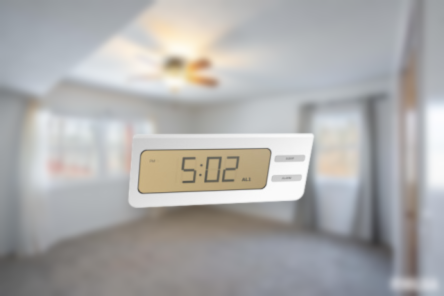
5 h 02 min
